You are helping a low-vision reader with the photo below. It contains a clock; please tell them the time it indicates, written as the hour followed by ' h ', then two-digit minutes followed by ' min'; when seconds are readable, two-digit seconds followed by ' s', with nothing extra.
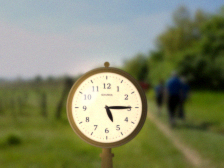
5 h 15 min
